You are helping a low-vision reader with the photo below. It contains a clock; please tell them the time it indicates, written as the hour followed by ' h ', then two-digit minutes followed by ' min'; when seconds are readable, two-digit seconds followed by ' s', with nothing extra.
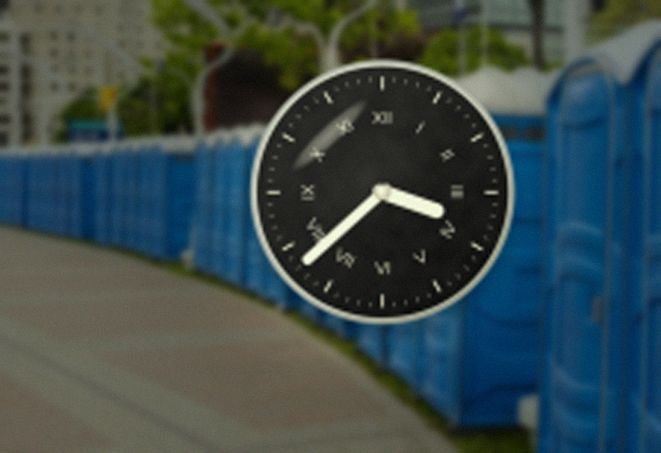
3 h 38 min
